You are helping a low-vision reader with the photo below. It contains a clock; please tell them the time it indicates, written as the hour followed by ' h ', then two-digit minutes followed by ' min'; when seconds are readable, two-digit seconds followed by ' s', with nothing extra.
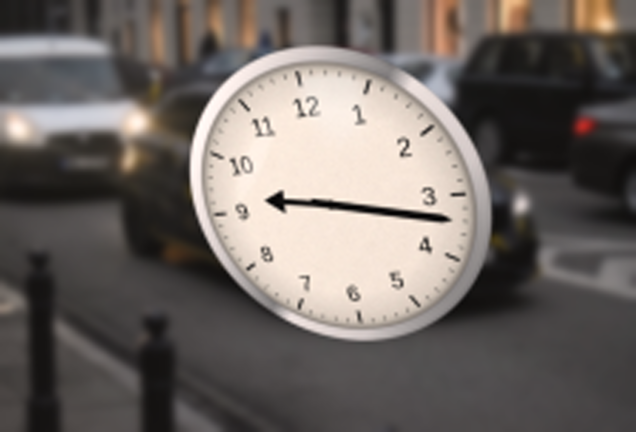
9 h 17 min
